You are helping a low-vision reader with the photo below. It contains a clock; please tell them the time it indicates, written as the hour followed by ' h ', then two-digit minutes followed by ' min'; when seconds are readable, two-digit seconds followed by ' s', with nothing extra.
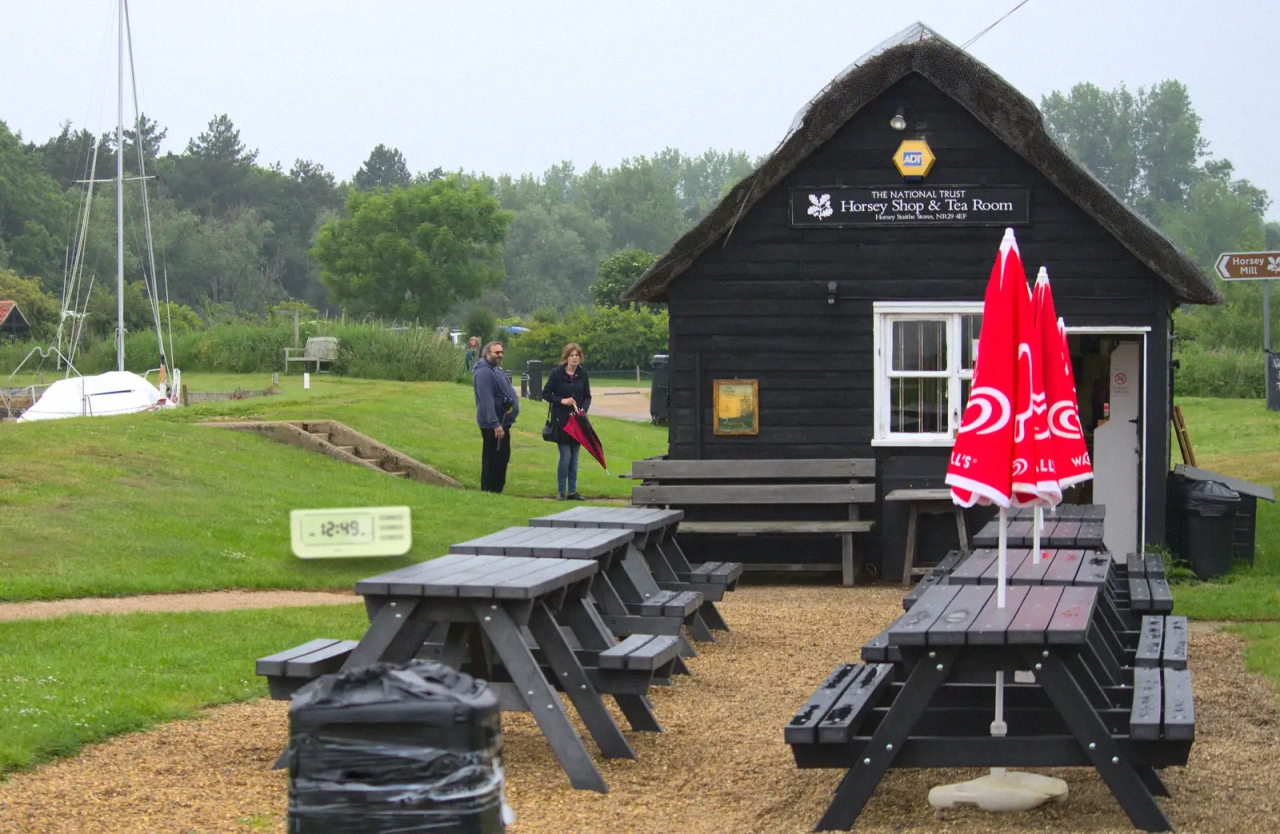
12 h 49 min
